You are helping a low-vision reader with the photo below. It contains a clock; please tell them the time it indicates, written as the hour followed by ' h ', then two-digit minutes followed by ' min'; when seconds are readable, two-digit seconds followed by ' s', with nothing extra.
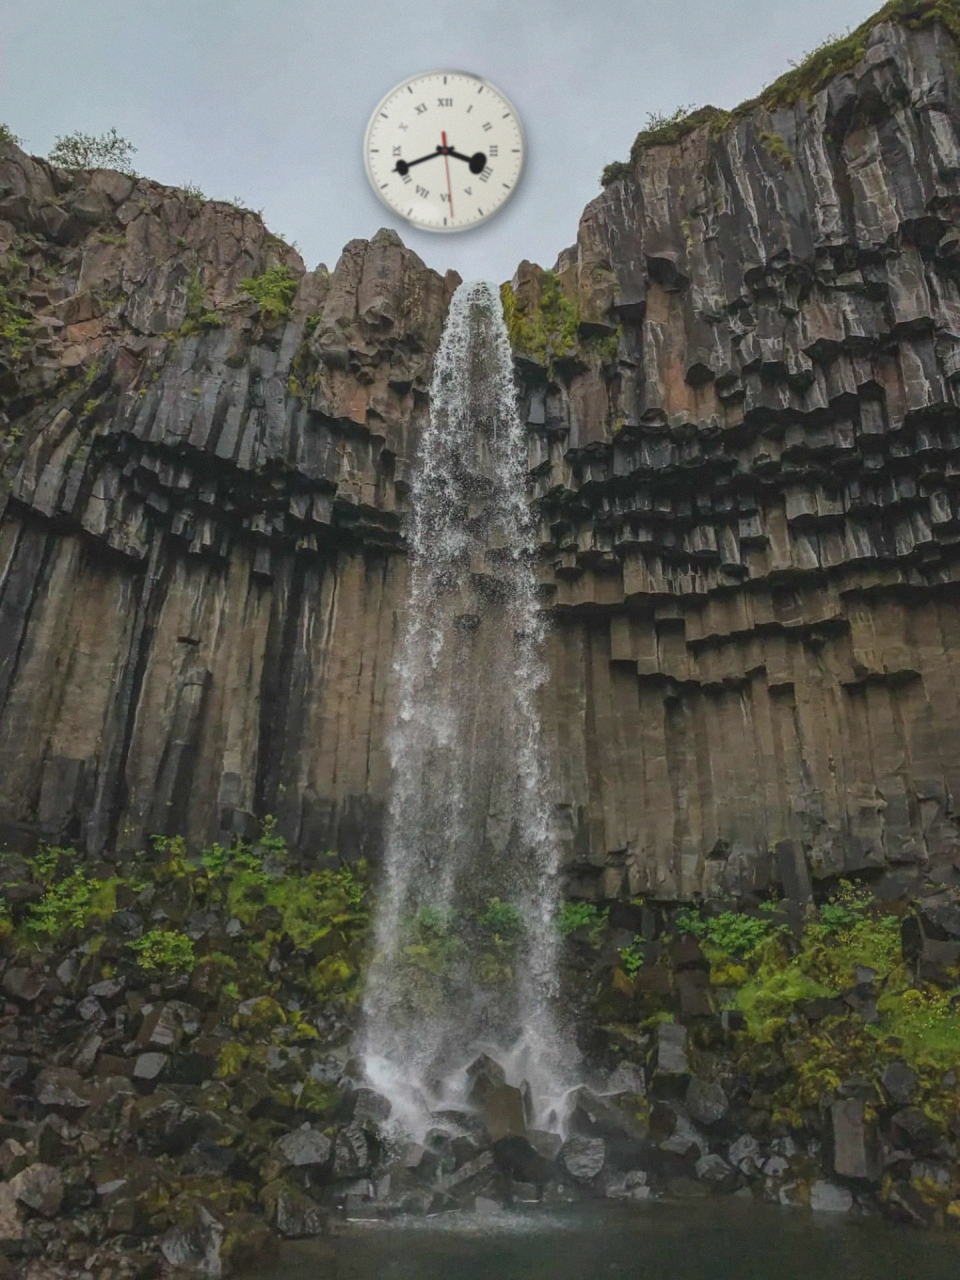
3 h 41 min 29 s
